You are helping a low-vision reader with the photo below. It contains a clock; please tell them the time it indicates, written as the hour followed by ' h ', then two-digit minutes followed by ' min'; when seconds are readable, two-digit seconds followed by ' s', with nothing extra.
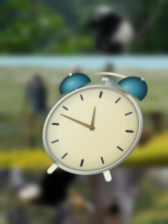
11 h 48 min
